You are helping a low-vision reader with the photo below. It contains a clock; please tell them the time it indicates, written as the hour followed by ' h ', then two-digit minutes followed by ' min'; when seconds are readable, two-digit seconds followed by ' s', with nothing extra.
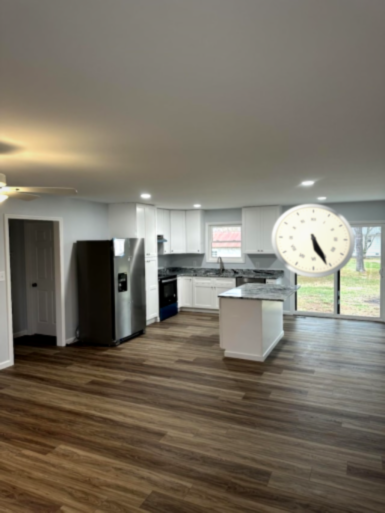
5 h 26 min
